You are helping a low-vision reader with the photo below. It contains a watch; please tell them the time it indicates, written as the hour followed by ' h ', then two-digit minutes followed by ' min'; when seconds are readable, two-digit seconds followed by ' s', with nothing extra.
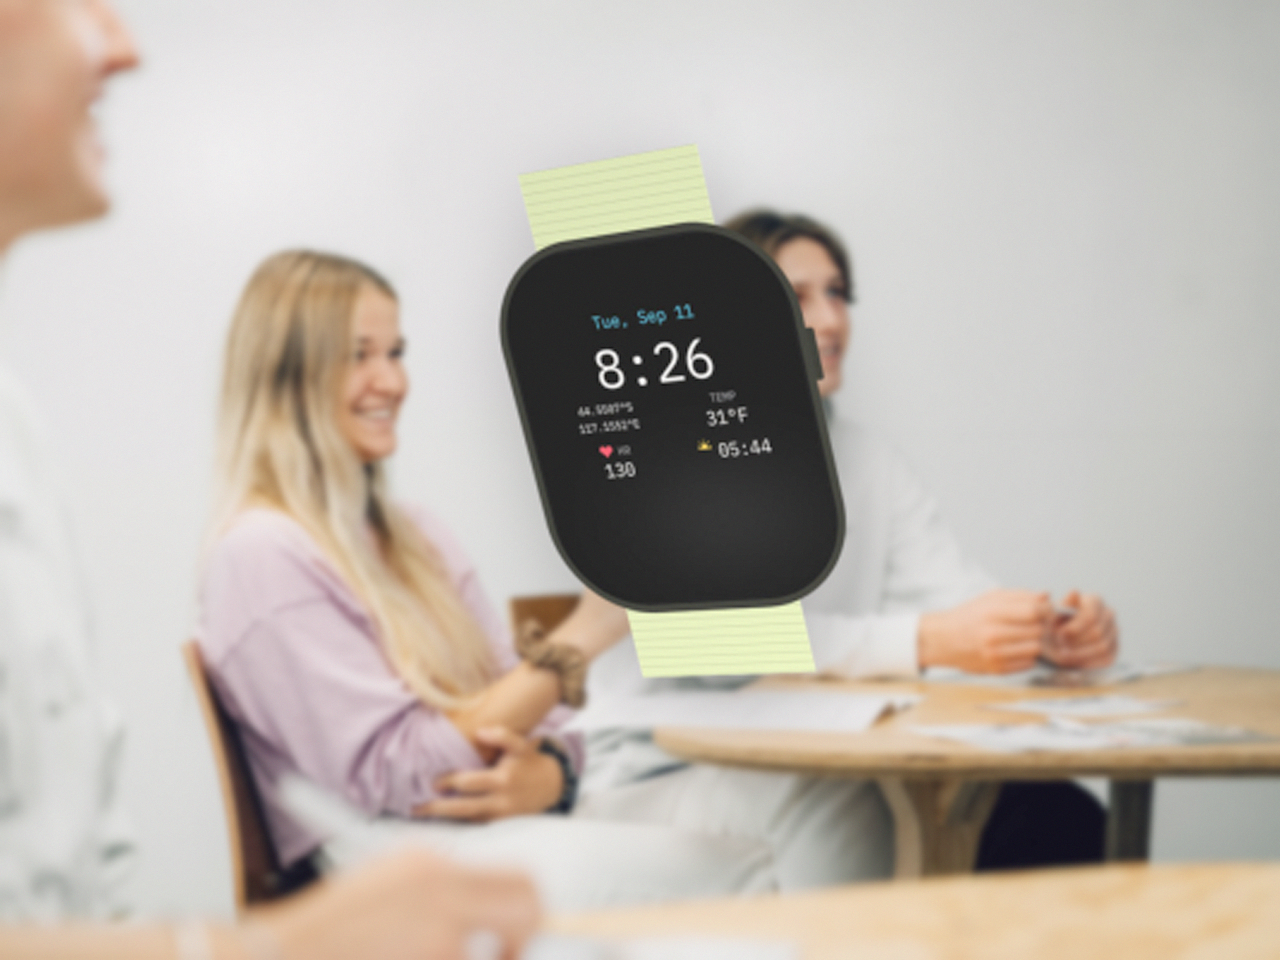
8 h 26 min
